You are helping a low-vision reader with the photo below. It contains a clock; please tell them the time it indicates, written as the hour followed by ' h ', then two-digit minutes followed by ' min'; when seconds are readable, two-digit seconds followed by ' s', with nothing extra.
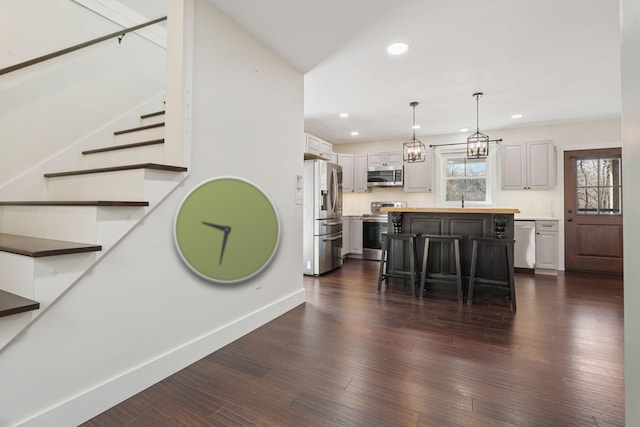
9 h 32 min
